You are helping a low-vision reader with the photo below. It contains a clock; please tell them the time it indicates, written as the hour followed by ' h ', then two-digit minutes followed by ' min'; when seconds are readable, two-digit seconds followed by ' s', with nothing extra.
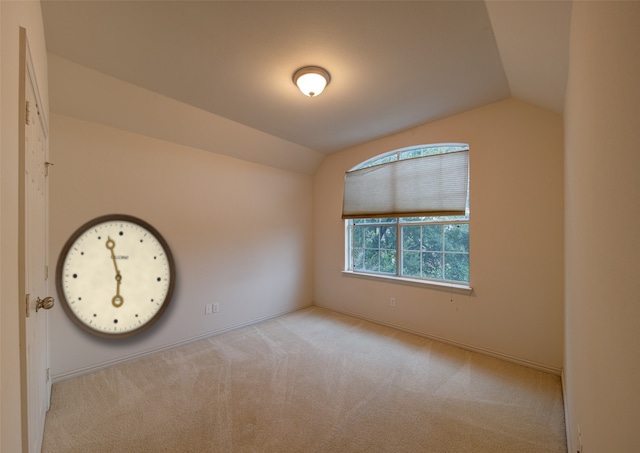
5 h 57 min
